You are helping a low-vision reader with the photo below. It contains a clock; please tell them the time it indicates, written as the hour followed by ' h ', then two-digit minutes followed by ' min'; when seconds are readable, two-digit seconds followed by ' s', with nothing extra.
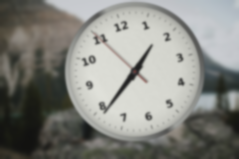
1 h 38 min 55 s
